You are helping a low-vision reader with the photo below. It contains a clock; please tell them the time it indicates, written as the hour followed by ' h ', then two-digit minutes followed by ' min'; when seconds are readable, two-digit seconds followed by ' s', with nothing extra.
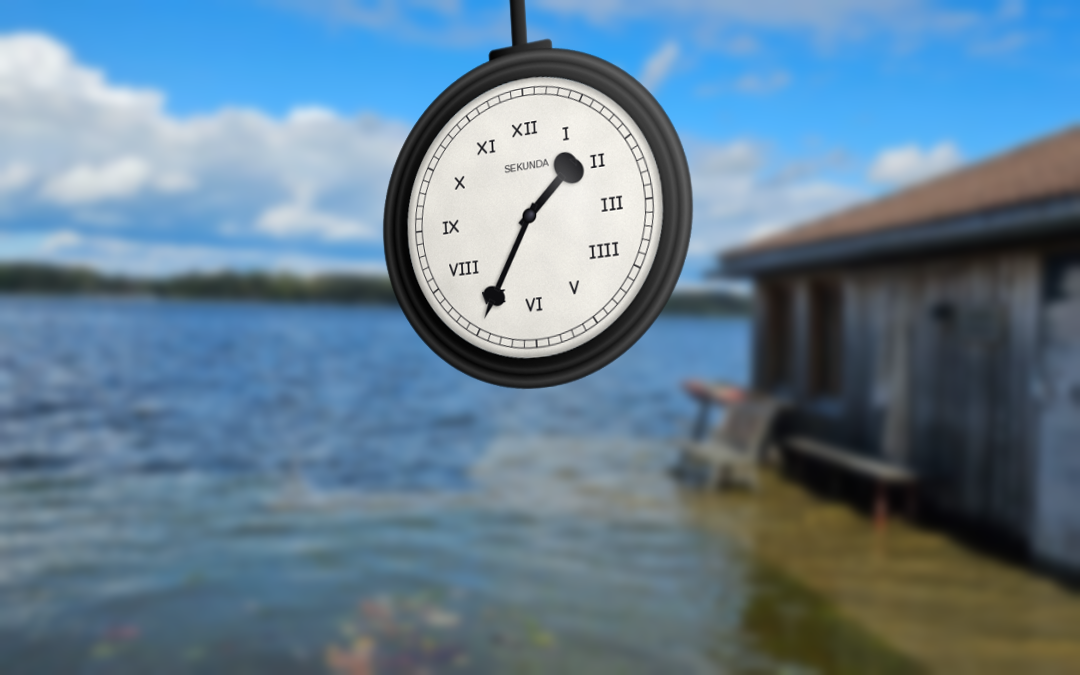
1 h 35 min
